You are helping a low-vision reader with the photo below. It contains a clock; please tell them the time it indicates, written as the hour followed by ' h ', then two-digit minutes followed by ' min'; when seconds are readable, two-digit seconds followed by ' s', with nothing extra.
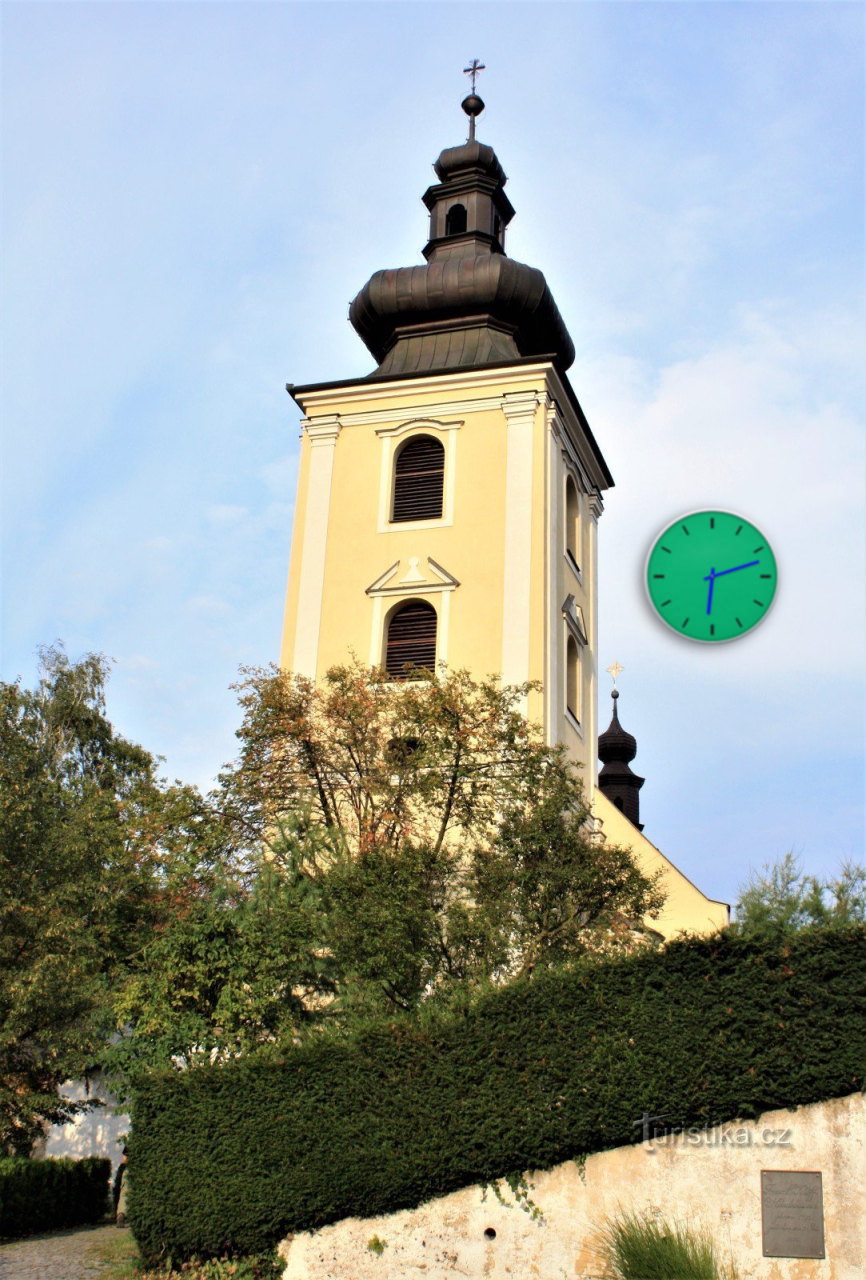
6 h 12 min
